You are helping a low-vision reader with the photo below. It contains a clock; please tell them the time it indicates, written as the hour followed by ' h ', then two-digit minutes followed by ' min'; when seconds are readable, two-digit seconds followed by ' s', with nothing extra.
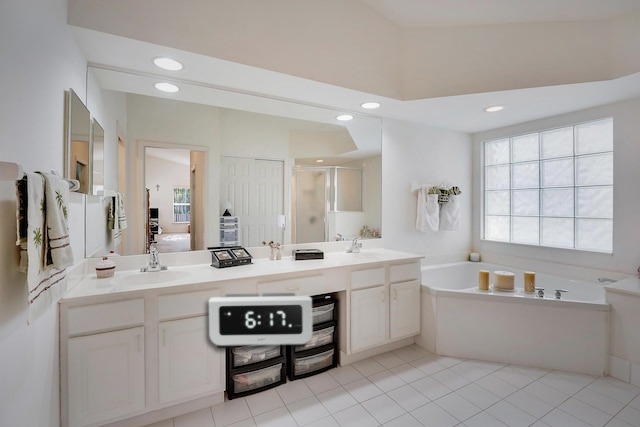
6 h 17 min
